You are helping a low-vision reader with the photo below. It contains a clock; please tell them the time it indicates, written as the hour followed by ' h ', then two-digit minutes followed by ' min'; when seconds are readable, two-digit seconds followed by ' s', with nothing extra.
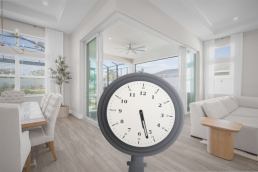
5 h 27 min
